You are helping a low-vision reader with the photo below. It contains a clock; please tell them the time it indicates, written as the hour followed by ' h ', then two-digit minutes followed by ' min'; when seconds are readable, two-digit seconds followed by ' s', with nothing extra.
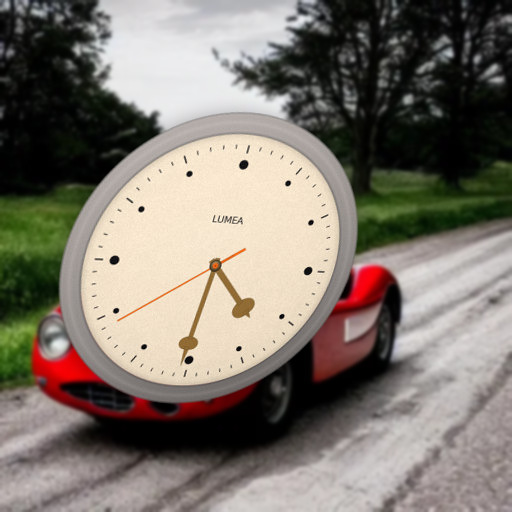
4 h 30 min 39 s
